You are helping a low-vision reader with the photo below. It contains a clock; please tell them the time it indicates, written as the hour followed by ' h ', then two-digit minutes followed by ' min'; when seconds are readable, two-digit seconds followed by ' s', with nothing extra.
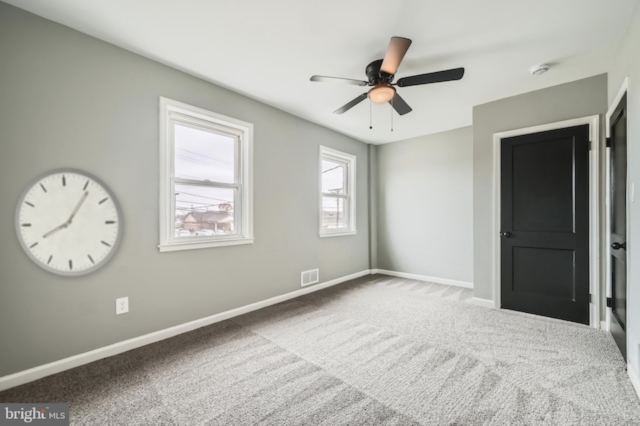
8 h 06 min
